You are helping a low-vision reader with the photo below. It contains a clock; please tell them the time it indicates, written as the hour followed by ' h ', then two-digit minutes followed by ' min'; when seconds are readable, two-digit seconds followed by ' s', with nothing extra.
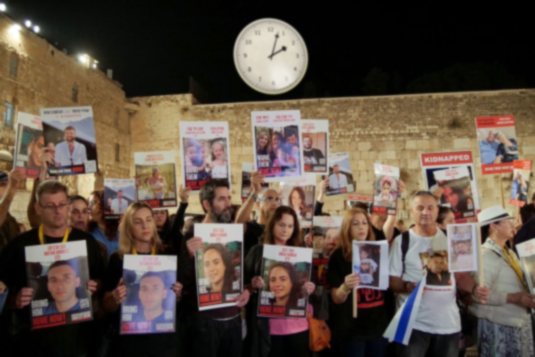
2 h 03 min
